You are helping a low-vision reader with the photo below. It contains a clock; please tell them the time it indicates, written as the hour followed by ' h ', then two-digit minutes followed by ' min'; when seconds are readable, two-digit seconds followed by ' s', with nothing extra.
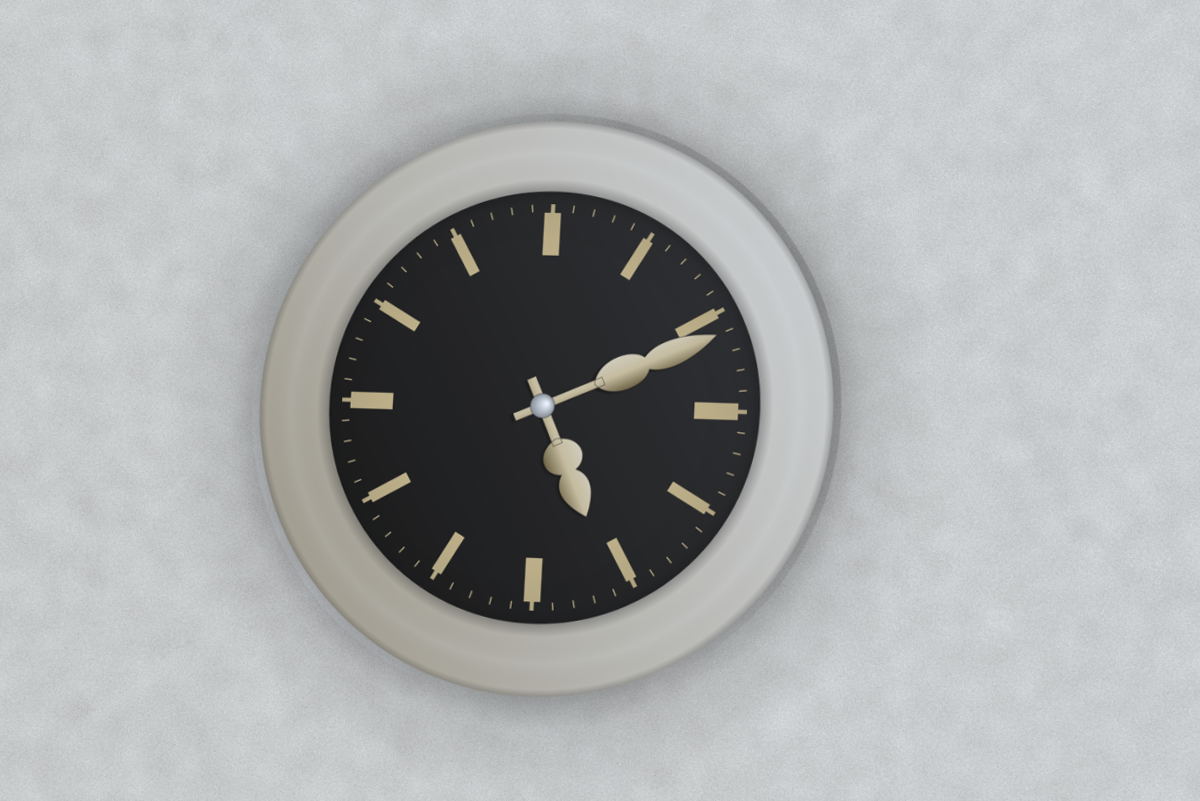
5 h 11 min
